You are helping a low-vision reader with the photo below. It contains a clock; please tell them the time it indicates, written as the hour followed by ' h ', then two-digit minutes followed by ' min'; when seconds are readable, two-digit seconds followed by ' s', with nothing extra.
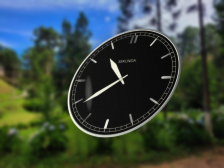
10 h 39 min
